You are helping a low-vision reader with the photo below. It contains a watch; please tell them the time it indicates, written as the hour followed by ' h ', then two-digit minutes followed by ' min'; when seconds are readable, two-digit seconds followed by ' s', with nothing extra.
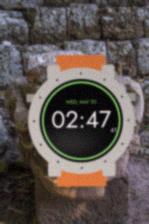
2 h 47 min
